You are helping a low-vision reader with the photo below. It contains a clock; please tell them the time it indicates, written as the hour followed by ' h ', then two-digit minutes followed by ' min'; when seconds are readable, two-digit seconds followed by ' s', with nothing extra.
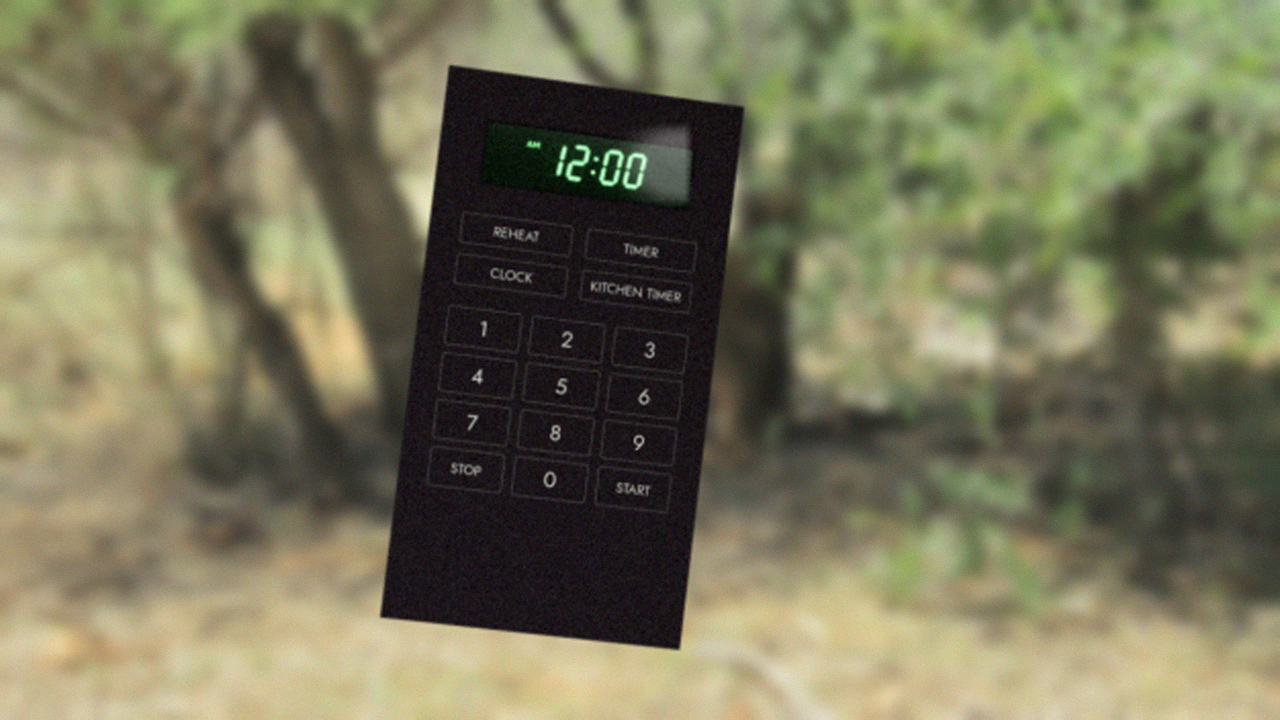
12 h 00 min
